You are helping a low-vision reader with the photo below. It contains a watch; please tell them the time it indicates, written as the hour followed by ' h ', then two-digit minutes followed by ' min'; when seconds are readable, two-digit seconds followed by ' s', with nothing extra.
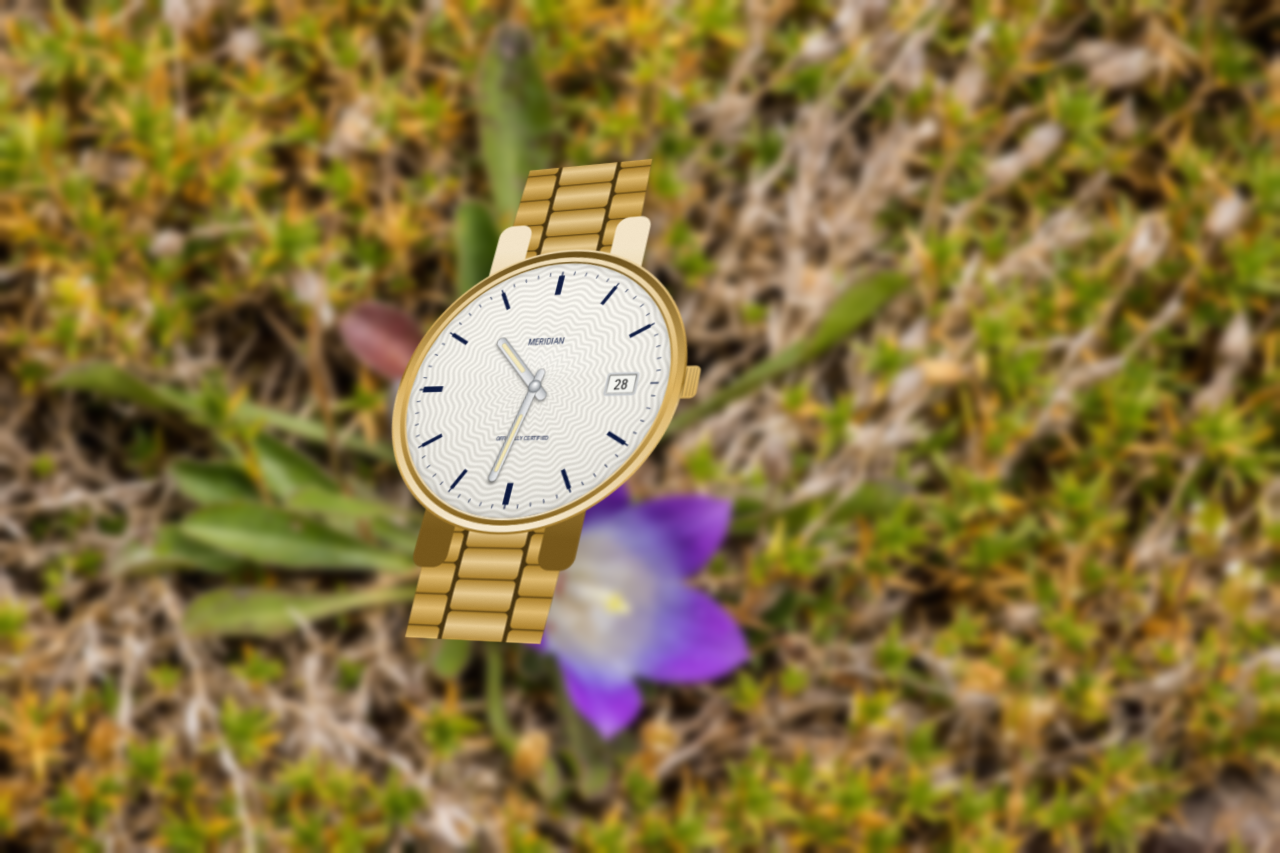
10 h 32 min
